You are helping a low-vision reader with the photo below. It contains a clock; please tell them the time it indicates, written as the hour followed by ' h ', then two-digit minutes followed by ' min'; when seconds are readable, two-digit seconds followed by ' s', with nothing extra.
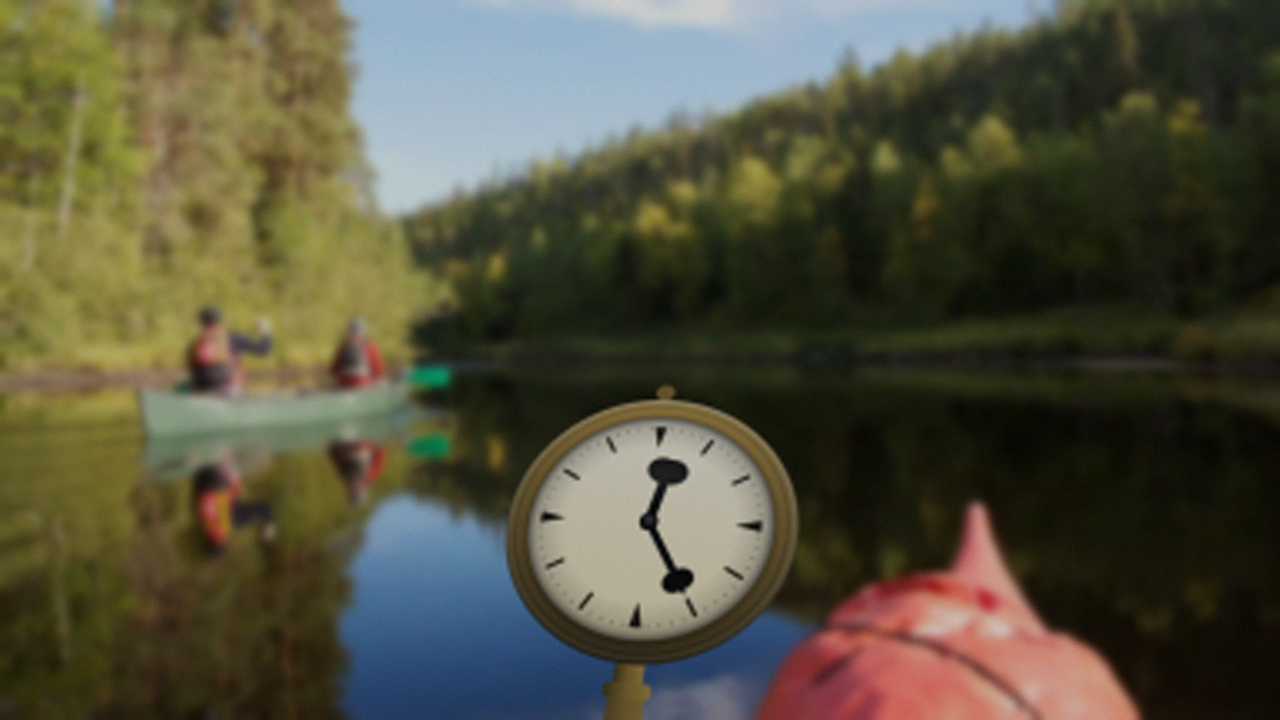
12 h 25 min
